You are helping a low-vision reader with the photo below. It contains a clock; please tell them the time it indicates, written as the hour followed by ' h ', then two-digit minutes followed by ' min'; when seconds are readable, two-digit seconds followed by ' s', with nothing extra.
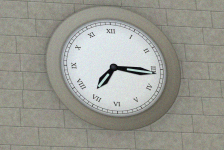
7 h 16 min
